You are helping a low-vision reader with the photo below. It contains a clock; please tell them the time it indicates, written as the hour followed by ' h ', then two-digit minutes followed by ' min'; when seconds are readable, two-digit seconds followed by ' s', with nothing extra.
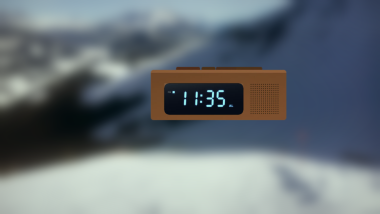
11 h 35 min
